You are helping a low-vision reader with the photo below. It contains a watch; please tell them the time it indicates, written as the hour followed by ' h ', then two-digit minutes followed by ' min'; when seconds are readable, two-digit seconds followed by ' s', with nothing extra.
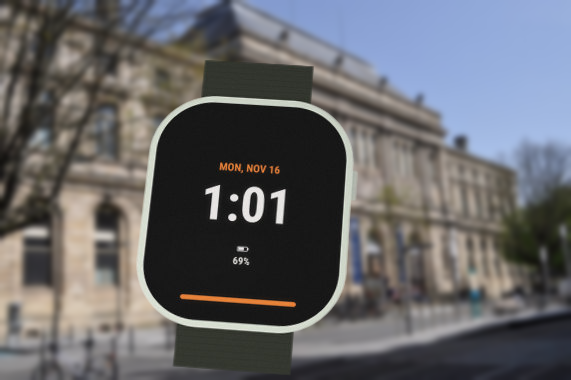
1 h 01 min
